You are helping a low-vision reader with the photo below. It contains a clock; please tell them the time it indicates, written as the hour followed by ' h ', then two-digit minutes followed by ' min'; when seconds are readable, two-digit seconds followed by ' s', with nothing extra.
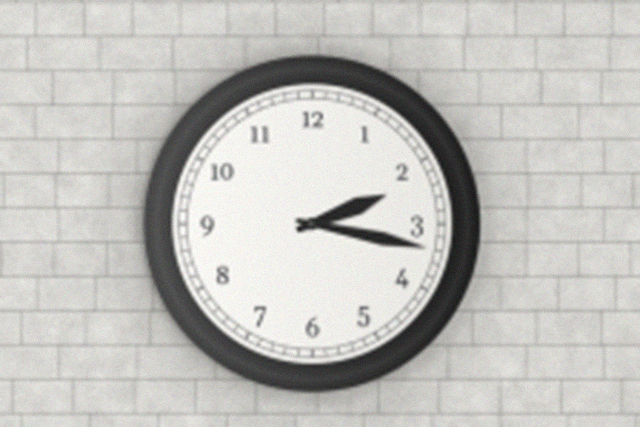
2 h 17 min
